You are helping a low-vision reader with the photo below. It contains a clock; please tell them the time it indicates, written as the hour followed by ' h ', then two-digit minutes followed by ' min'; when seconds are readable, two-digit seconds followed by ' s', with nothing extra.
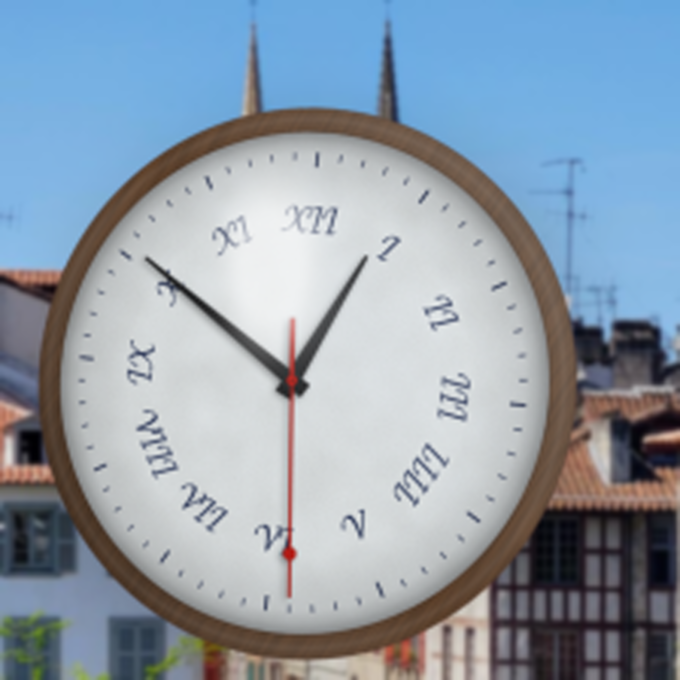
12 h 50 min 29 s
